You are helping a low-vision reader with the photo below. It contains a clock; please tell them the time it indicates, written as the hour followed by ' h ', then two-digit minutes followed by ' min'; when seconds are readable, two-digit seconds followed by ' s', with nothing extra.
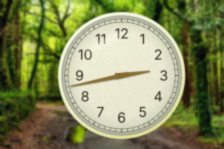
2 h 43 min
